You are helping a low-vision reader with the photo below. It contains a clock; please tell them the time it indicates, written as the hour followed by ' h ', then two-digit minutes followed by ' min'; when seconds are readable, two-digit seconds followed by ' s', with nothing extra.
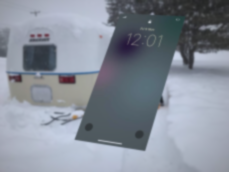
12 h 01 min
